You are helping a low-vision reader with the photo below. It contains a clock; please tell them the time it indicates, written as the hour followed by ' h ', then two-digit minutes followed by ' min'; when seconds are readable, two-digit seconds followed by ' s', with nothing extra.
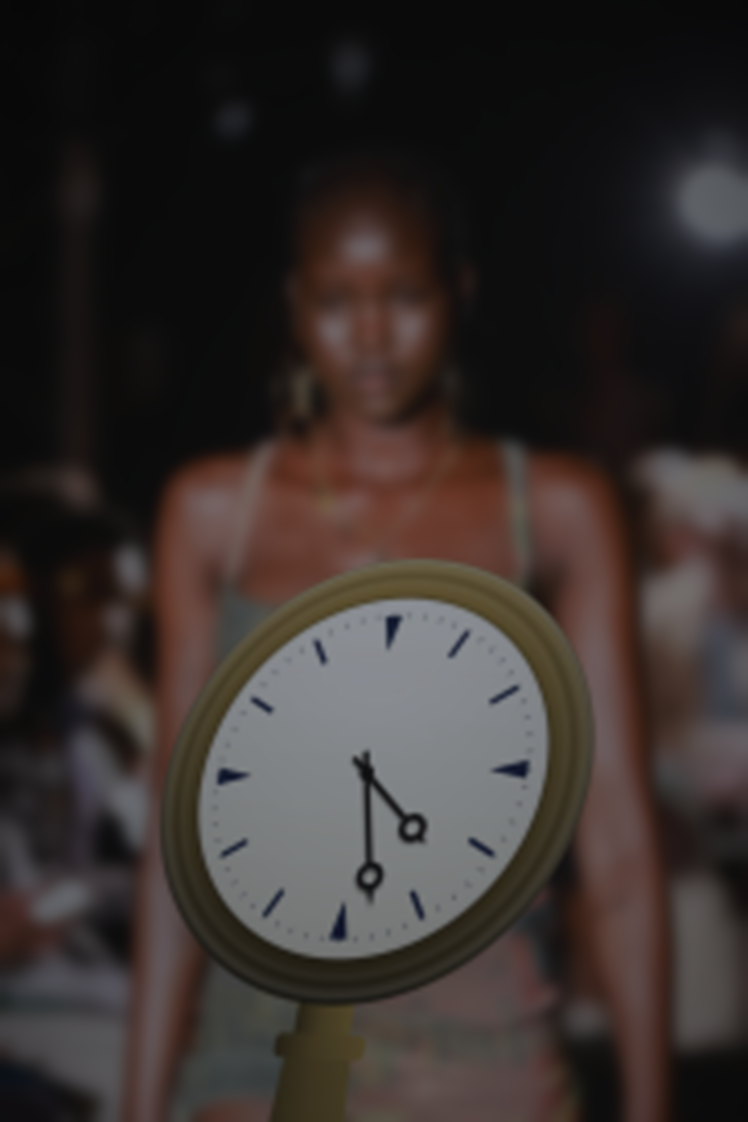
4 h 28 min
